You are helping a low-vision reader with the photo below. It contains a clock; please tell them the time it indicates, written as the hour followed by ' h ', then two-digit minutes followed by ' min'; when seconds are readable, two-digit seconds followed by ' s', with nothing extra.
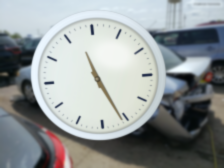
11 h 26 min
